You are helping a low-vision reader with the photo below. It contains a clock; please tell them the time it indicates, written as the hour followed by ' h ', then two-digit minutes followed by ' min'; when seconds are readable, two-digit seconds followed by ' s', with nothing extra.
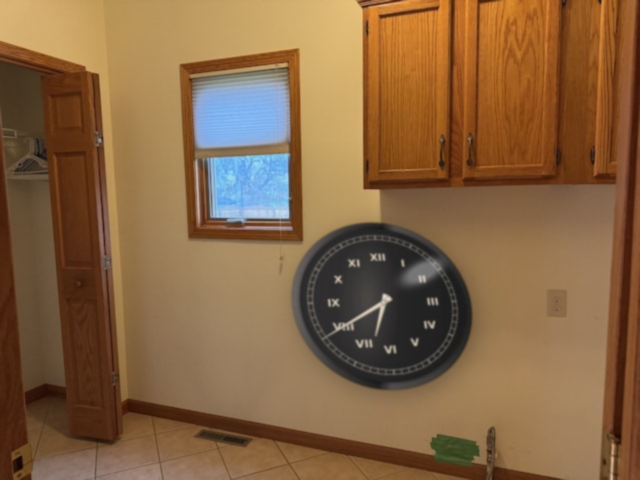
6 h 40 min
